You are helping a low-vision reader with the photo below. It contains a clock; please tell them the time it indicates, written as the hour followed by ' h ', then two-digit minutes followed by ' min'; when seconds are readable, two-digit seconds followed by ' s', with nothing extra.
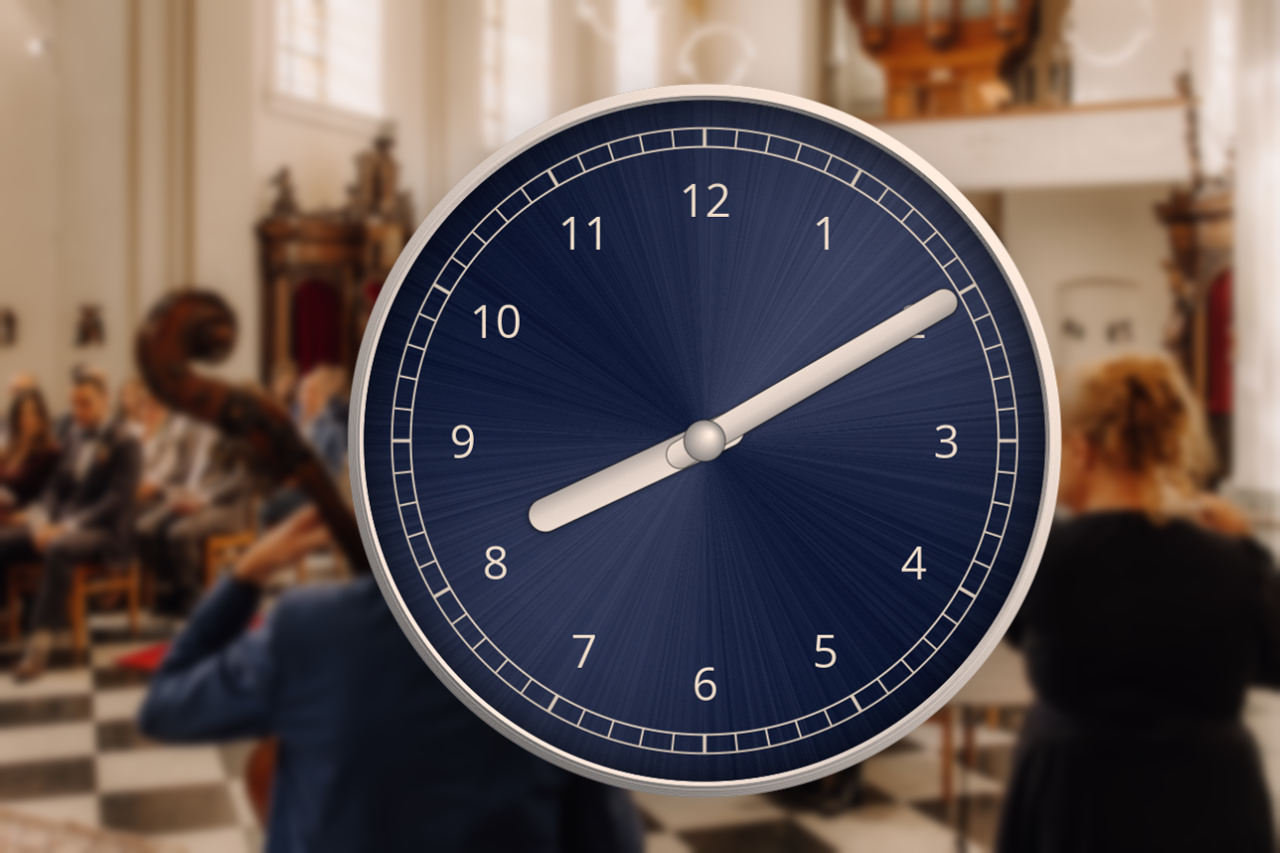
8 h 10 min
